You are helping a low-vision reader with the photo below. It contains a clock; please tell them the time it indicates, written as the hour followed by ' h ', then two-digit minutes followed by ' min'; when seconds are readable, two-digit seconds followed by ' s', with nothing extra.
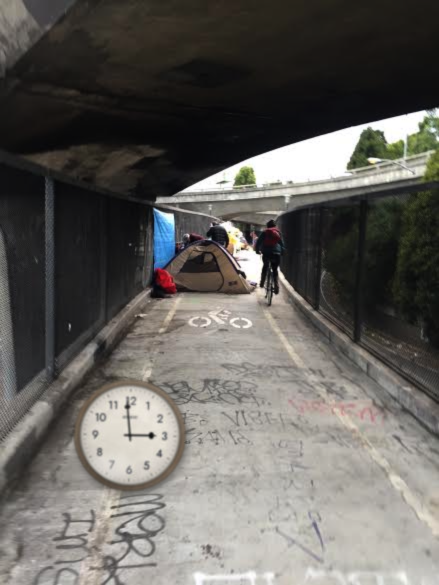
2 h 59 min
